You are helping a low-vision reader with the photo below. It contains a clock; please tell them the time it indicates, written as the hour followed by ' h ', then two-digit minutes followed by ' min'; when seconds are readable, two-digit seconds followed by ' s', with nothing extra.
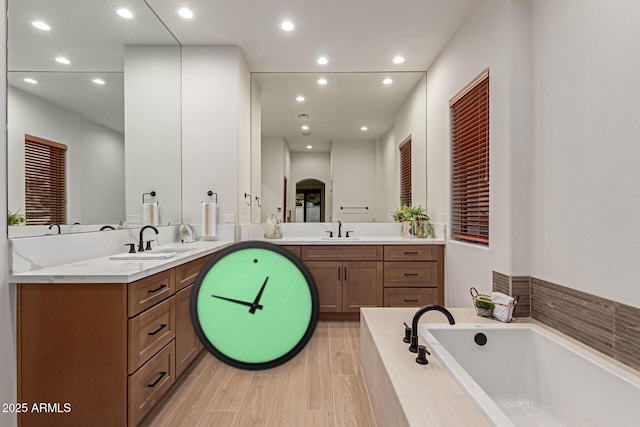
12 h 47 min
